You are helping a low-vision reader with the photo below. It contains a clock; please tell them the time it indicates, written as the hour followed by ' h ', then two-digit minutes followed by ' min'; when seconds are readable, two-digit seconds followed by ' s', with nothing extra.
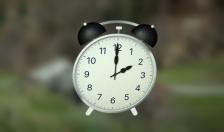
2 h 00 min
